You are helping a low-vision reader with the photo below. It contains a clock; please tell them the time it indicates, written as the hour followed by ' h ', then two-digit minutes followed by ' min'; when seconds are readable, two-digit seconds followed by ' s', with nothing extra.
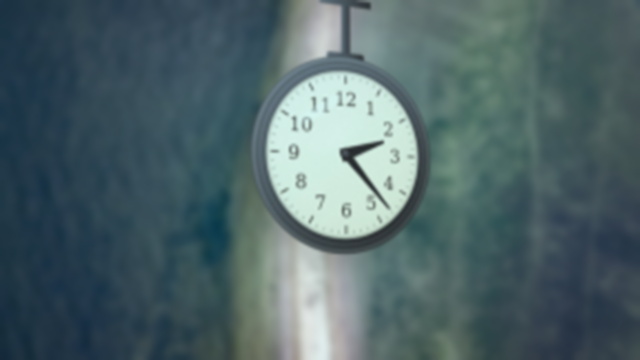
2 h 23 min
